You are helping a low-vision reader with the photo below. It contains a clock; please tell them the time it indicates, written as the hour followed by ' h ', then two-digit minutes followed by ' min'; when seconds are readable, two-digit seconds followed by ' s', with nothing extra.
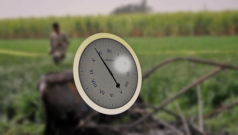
4 h 54 min
